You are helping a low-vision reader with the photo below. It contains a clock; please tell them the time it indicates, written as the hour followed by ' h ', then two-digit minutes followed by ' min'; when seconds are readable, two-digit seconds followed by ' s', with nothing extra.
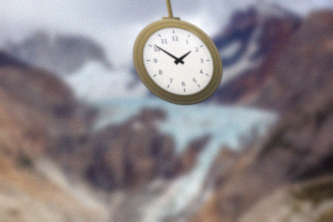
1 h 51 min
